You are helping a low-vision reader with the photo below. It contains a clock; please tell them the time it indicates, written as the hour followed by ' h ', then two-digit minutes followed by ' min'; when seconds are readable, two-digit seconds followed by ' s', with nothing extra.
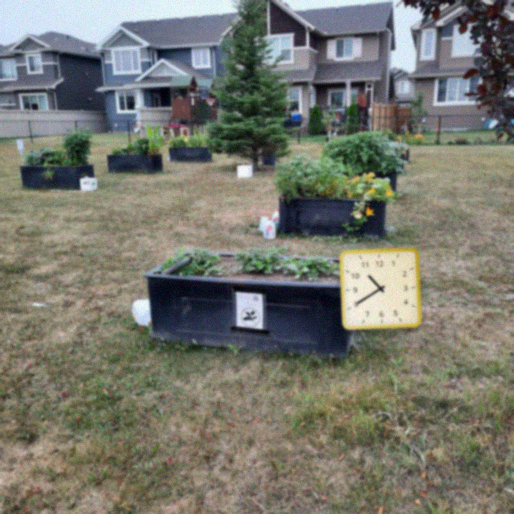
10 h 40 min
